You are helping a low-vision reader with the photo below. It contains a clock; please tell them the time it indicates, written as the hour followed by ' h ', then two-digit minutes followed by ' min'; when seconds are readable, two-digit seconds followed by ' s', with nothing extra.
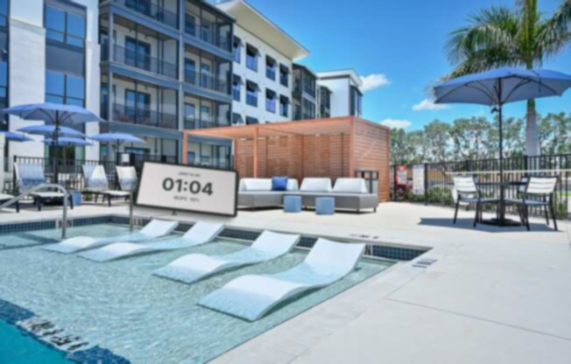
1 h 04 min
